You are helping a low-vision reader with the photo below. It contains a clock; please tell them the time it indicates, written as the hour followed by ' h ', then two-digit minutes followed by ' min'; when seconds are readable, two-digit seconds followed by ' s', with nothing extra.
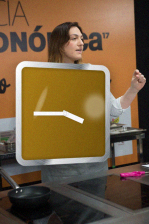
3 h 45 min
